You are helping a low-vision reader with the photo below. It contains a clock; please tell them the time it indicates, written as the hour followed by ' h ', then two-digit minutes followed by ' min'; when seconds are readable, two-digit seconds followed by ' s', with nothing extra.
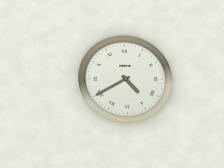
4 h 40 min
